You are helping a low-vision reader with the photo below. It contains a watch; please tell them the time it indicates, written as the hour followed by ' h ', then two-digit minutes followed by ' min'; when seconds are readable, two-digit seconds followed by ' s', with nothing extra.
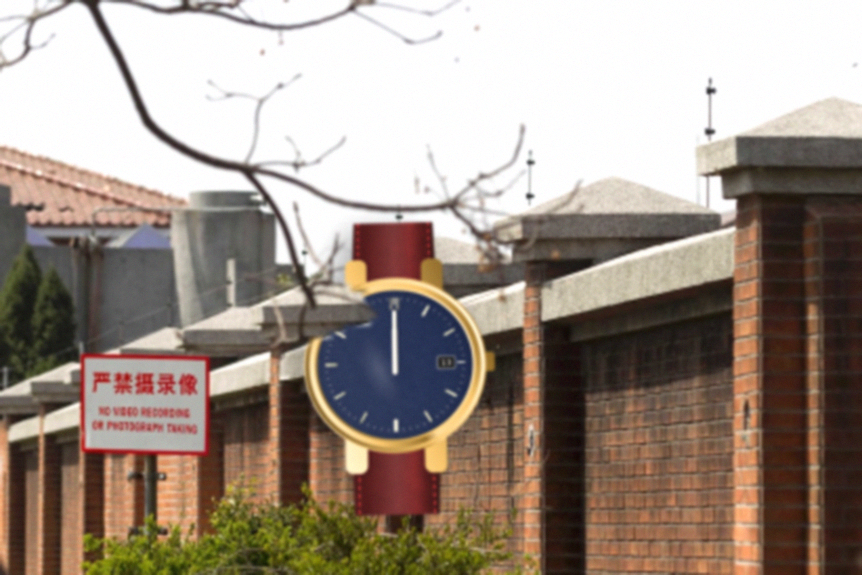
12 h 00 min
